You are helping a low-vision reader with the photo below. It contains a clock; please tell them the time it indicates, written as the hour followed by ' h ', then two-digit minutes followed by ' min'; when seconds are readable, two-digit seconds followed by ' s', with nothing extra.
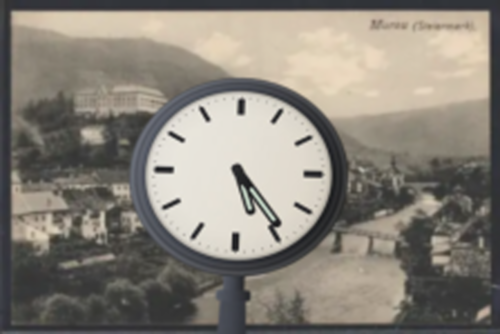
5 h 24 min
